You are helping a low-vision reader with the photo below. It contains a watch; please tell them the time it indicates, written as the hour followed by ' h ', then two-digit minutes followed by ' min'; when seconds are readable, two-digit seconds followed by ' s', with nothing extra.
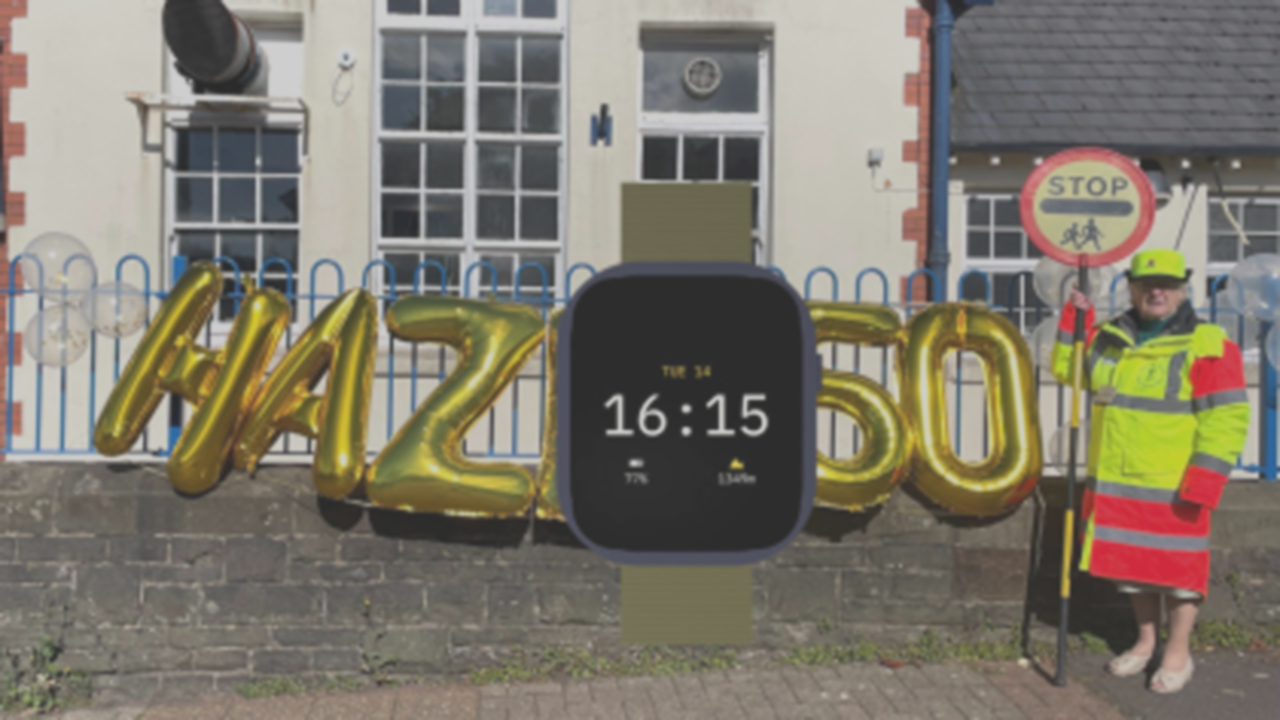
16 h 15 min
